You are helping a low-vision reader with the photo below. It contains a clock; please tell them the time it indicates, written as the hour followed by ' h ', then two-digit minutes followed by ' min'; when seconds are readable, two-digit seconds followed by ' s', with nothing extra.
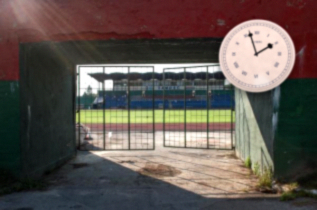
1 h 57 min
